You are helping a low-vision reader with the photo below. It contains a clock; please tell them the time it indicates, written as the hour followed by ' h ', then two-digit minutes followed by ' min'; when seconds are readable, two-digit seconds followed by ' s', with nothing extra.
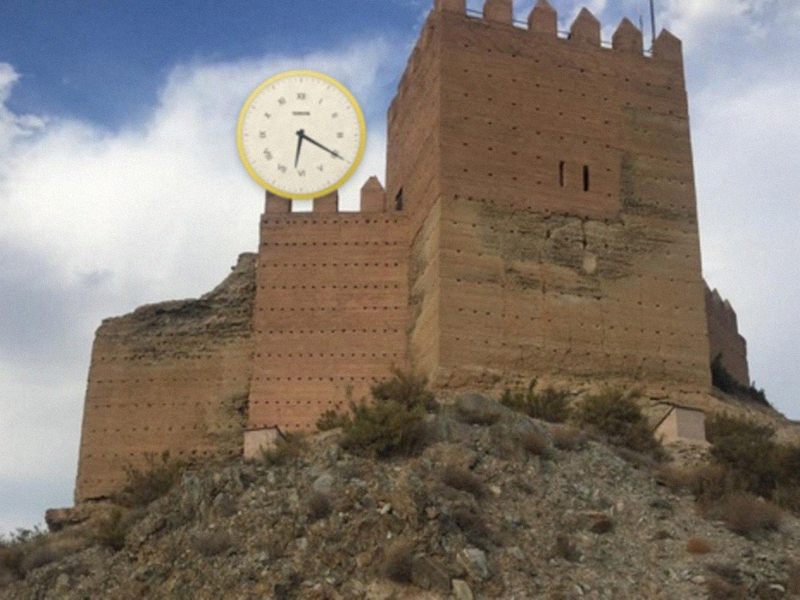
6 h 20 min
